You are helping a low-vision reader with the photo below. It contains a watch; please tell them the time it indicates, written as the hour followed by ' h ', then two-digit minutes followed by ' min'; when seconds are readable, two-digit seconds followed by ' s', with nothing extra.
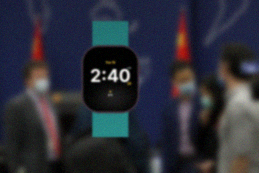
2 h 40 min
